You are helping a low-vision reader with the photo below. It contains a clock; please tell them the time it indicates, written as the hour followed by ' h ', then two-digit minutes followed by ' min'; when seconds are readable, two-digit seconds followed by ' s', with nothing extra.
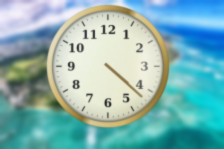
4 h 22 min
